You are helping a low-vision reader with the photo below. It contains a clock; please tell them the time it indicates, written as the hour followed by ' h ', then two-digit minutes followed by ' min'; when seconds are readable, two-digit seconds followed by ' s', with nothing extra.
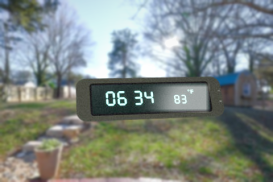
6 h 34 min
